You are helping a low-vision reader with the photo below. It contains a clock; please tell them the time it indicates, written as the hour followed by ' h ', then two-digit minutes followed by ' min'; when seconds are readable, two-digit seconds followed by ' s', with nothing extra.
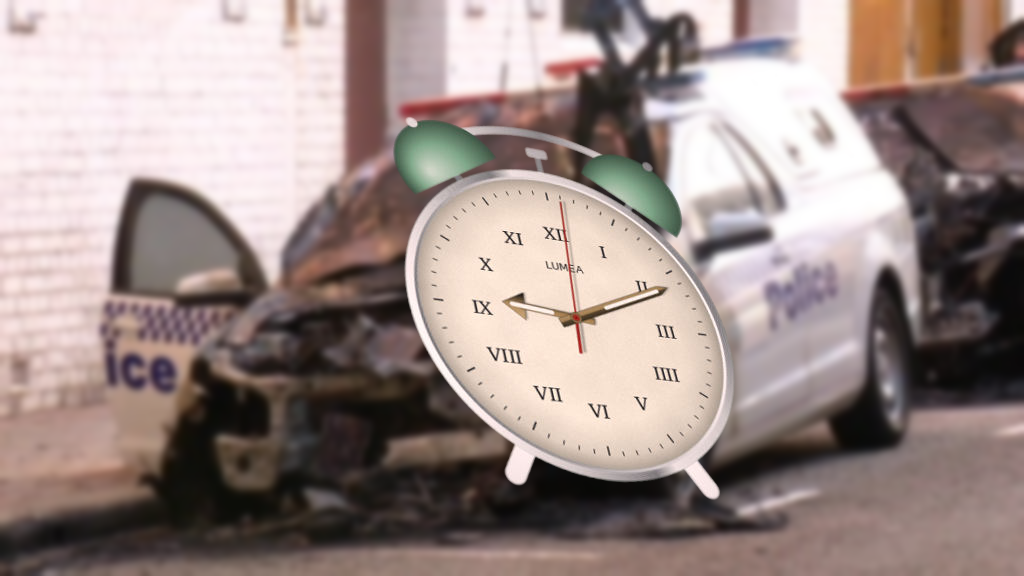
9 h 11 min 01 s
